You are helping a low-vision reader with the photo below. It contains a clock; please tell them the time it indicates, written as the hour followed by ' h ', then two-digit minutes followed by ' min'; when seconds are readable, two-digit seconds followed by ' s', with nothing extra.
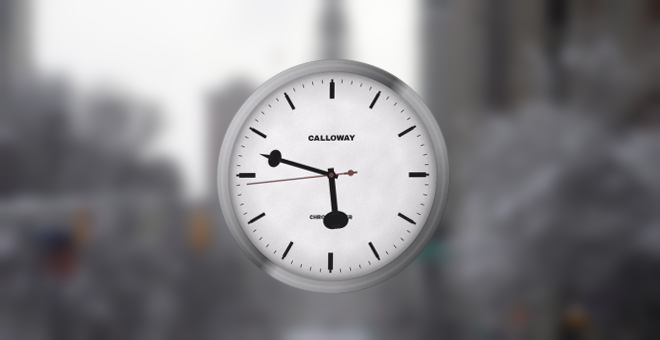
5 h 47 min 44 s
